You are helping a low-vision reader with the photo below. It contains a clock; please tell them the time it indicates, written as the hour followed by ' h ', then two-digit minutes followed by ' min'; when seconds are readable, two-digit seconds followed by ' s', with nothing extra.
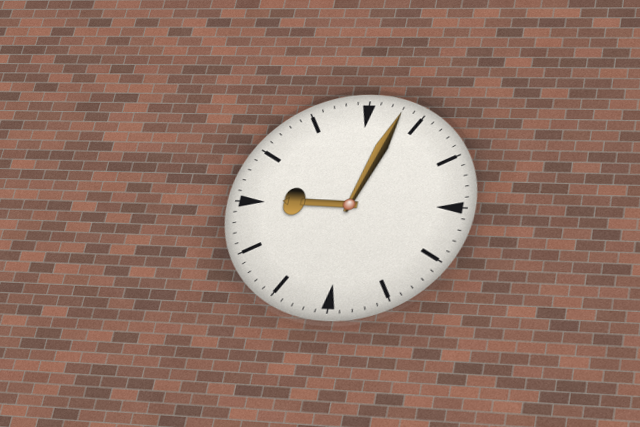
9 h 03 min
